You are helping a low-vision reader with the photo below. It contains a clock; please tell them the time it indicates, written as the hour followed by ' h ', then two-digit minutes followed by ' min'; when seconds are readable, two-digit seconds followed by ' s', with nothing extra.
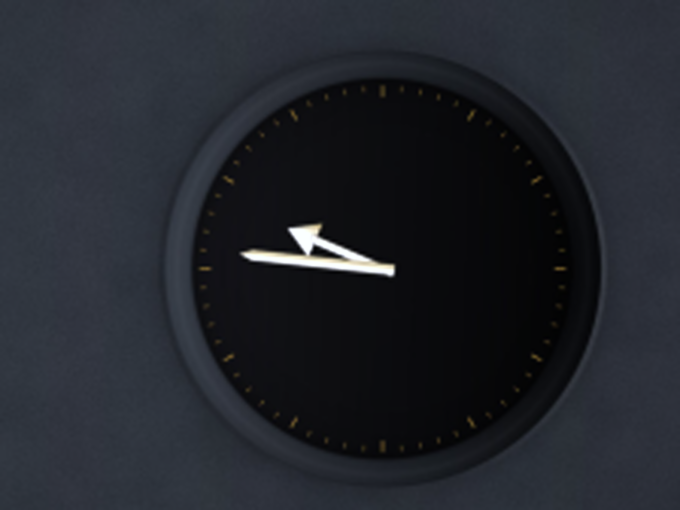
9 h 46 min
